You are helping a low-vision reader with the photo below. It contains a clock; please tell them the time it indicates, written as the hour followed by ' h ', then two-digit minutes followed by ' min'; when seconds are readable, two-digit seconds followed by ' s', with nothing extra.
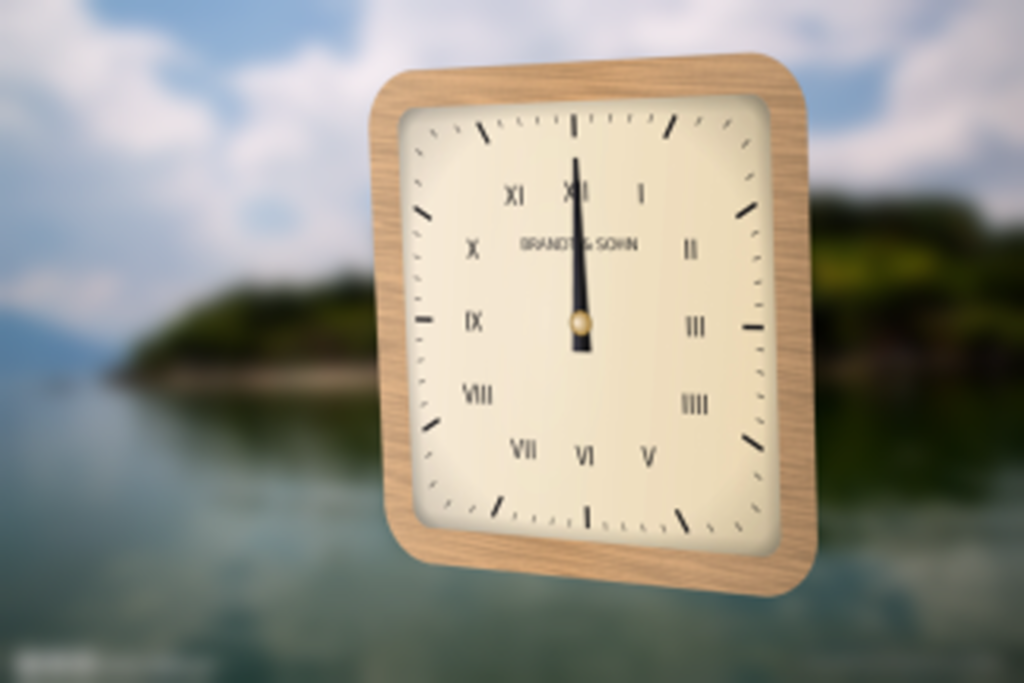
12 h 00 min
